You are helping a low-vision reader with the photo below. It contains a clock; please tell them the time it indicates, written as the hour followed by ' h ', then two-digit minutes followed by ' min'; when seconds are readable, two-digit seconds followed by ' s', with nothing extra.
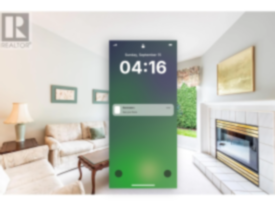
4 h 16 min
